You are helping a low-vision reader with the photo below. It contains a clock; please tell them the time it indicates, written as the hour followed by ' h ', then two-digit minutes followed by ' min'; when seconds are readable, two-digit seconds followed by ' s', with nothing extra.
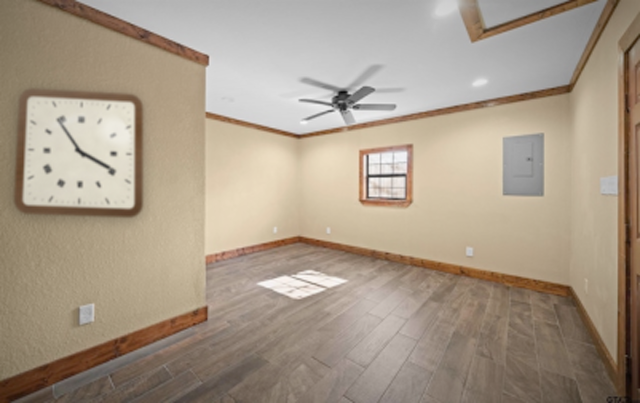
3 h 54 min
